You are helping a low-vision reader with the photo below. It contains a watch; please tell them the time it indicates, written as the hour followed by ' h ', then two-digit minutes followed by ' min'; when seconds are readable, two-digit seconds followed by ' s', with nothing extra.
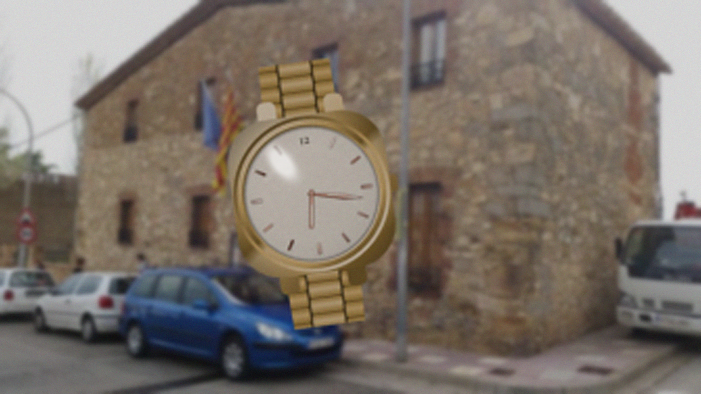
6 h 17 min
